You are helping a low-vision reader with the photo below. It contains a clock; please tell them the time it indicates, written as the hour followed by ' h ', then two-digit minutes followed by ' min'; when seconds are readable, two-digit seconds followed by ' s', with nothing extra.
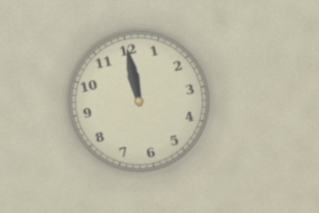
12 h 00 min
